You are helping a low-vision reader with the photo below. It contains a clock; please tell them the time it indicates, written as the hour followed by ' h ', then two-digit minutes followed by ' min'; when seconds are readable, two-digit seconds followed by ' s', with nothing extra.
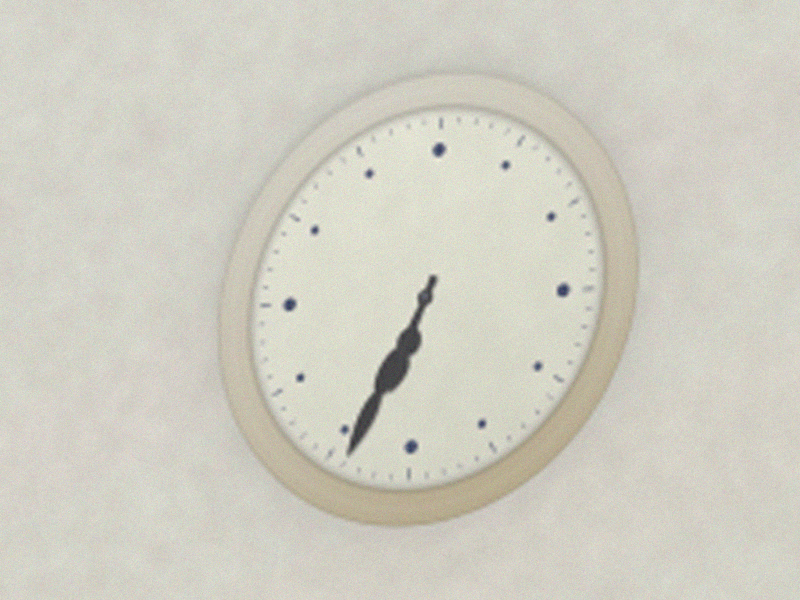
6 h 34 min
